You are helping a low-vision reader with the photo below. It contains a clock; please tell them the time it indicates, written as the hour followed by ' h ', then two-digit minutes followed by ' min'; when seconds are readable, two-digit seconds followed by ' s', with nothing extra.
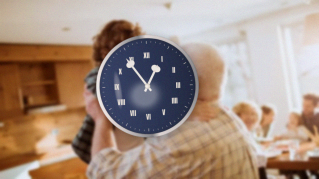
12 h 54 min
